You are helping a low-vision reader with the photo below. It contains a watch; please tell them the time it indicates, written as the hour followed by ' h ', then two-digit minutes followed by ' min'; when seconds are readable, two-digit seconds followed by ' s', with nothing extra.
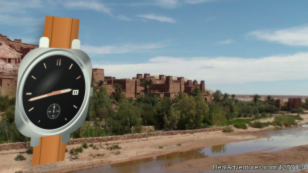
2 h 43 min
